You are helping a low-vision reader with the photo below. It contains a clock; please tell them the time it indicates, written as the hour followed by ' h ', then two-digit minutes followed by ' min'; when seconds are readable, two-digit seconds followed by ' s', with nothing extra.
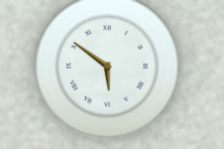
5 h 51 min
